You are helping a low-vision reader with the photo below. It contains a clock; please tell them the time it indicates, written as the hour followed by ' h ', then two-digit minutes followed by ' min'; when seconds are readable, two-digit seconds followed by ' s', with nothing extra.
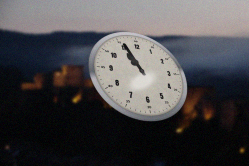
10 h 56 min
